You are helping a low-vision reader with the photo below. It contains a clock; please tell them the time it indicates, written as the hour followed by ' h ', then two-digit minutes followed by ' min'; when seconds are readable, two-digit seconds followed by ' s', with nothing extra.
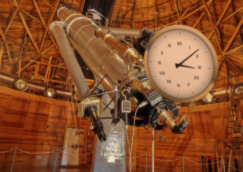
3 h 08 min
